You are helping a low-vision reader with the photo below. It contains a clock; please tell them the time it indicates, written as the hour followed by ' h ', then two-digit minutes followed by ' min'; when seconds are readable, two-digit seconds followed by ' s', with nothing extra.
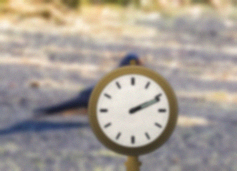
2 h 11 min
